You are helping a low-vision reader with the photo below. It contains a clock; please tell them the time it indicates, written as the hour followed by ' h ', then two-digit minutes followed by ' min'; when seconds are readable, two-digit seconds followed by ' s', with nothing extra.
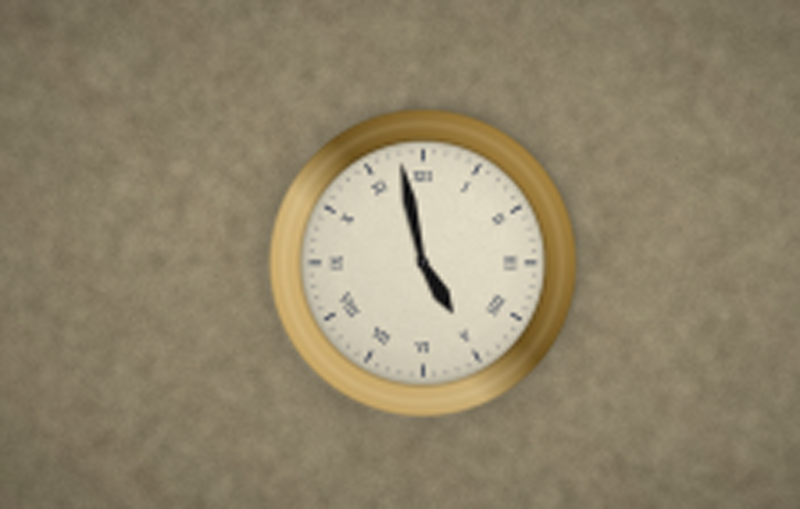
4 h 58 min
